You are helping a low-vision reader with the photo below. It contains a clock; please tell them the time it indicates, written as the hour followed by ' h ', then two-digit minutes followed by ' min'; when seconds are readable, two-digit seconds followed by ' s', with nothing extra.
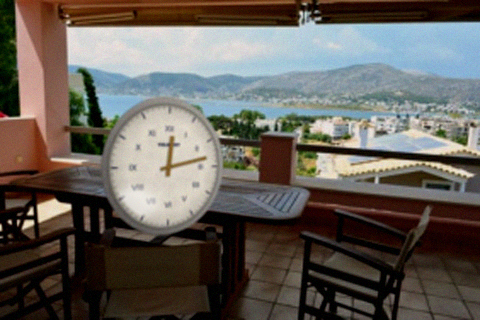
12 h 13 min
